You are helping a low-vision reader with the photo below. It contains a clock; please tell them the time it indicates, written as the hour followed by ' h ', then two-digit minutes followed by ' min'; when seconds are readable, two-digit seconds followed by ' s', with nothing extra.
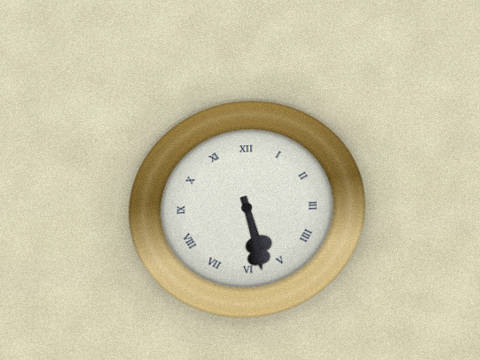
5 h 28 min
